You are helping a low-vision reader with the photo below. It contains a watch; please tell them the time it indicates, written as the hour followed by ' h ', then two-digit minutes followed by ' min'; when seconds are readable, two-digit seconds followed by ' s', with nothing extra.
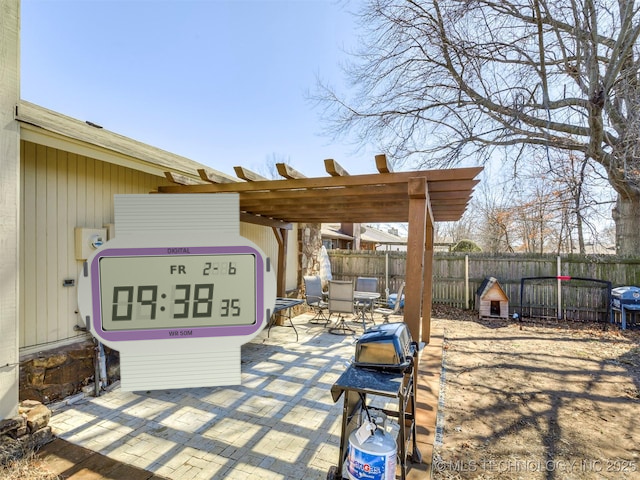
9 h 38 min 35 s
